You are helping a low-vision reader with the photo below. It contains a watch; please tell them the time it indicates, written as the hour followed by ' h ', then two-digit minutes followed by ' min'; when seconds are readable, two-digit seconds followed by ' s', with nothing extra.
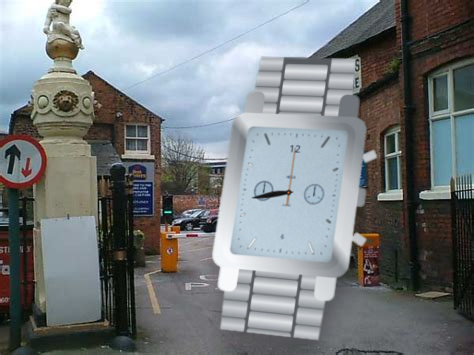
8 h 43 min
